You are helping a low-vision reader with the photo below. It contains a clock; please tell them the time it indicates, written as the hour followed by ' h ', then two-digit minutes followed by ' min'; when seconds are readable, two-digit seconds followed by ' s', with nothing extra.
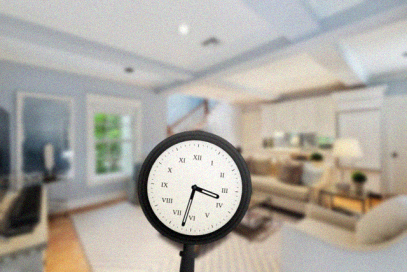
3 h 32 min
